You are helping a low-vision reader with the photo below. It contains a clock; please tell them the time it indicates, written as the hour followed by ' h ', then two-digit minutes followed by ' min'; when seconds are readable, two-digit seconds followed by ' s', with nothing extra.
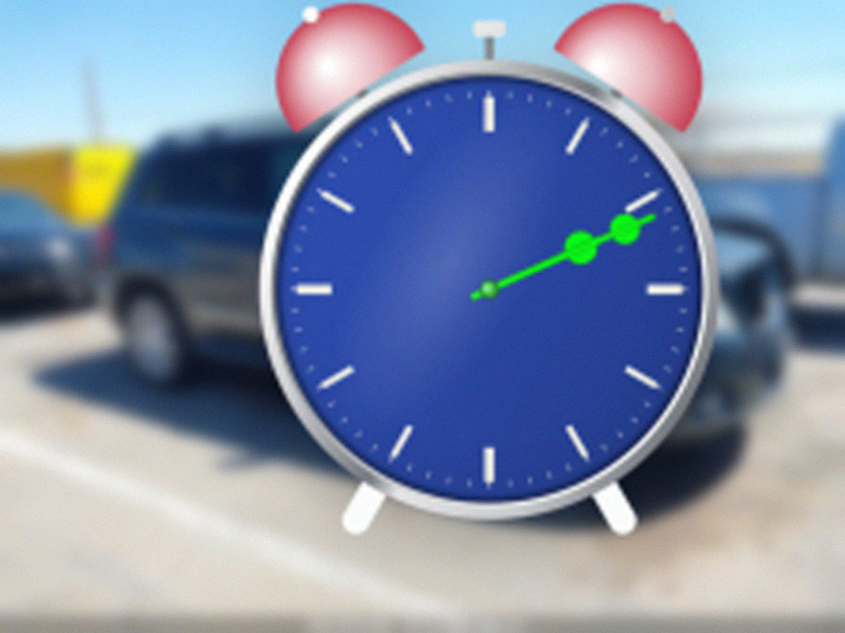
2 h 11 min
